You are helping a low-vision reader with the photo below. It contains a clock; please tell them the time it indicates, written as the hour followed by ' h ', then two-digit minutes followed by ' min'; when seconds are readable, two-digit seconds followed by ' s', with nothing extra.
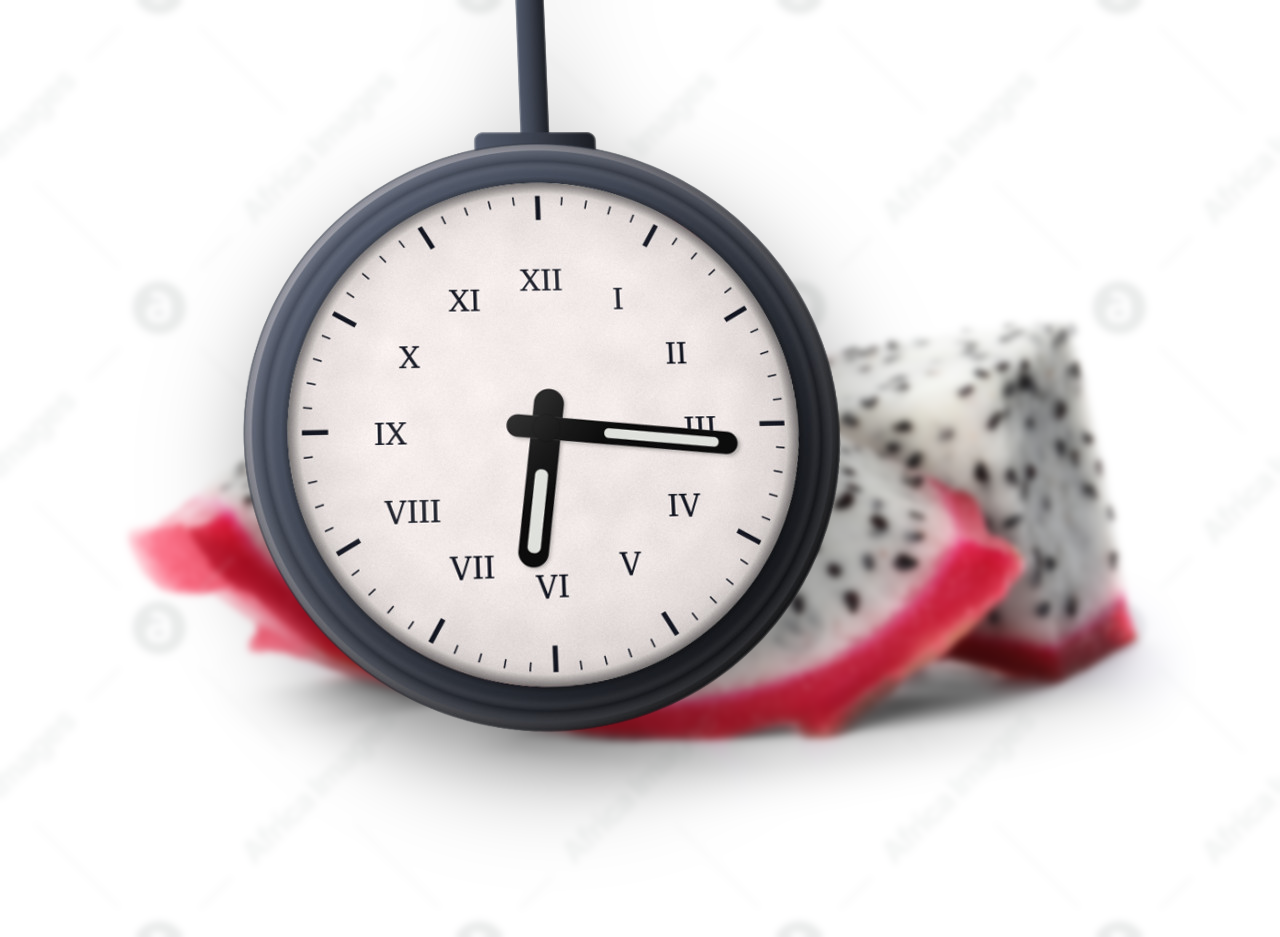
6 h 16 min
